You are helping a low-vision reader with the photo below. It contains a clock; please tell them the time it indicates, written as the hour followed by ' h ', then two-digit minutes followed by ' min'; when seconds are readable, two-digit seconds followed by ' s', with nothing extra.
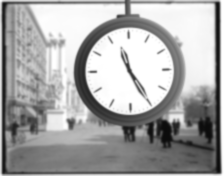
11 h 25 min
